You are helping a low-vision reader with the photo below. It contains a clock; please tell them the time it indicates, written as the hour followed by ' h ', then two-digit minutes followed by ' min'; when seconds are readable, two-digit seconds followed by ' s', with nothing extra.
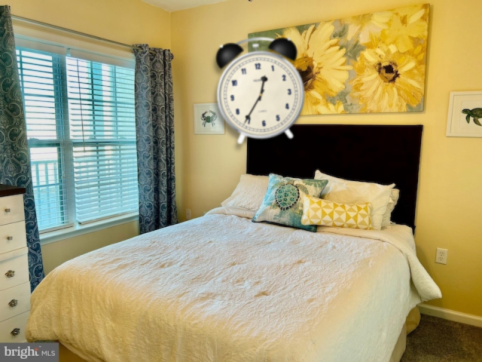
12 h 36 min
